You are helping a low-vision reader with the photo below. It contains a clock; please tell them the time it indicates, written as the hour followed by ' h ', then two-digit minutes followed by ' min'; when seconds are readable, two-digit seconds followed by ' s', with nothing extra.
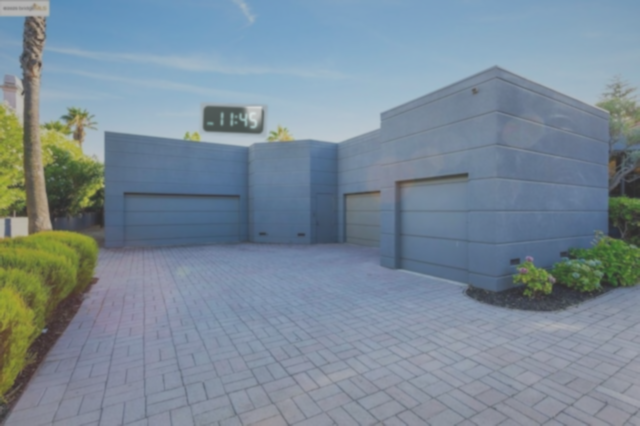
11 h 45 min
